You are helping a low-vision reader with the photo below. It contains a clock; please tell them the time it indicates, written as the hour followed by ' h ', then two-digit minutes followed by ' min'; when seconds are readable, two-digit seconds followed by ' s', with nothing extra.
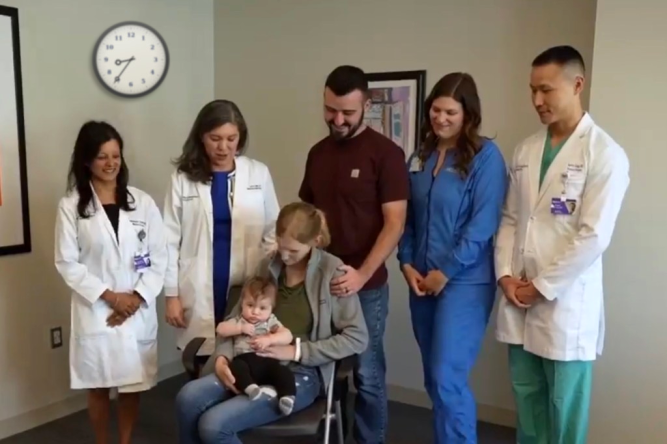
8 h 36 min
